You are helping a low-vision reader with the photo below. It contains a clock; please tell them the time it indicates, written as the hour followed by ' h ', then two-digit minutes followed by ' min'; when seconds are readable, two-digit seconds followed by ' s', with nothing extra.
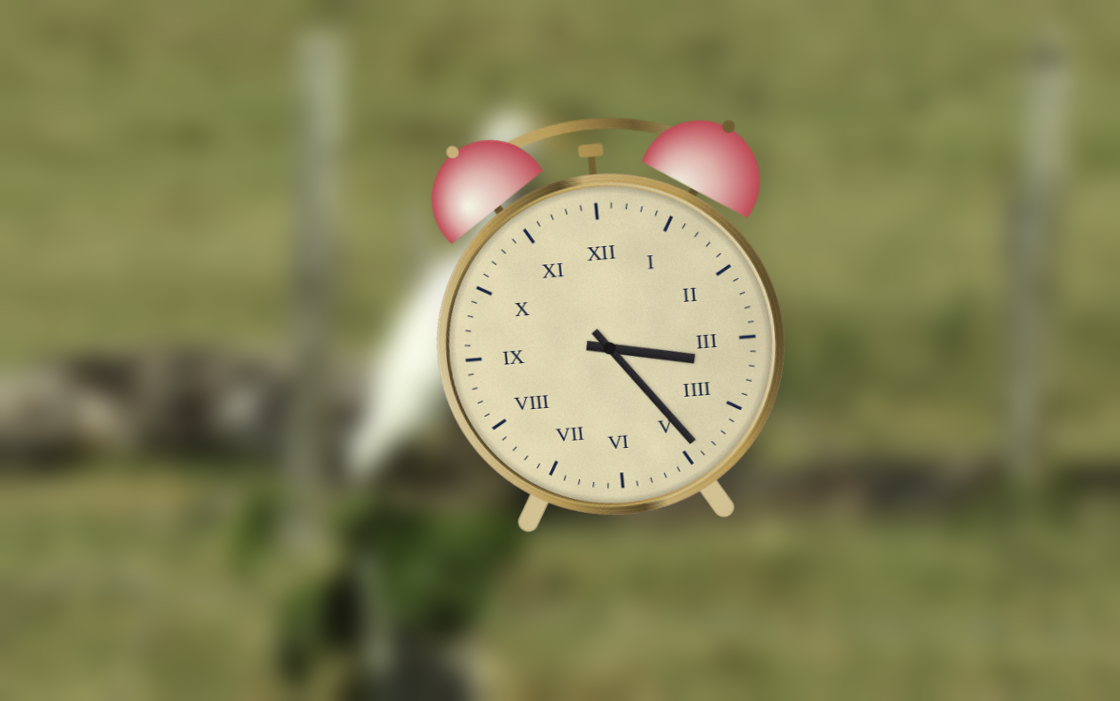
3 h 24 min
